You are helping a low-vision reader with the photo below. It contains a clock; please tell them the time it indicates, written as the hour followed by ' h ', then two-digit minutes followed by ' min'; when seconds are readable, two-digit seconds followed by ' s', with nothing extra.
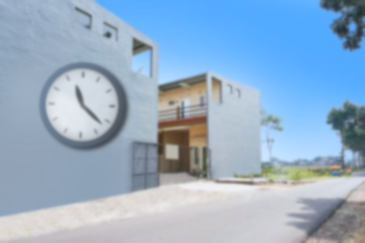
11 h 22 min
